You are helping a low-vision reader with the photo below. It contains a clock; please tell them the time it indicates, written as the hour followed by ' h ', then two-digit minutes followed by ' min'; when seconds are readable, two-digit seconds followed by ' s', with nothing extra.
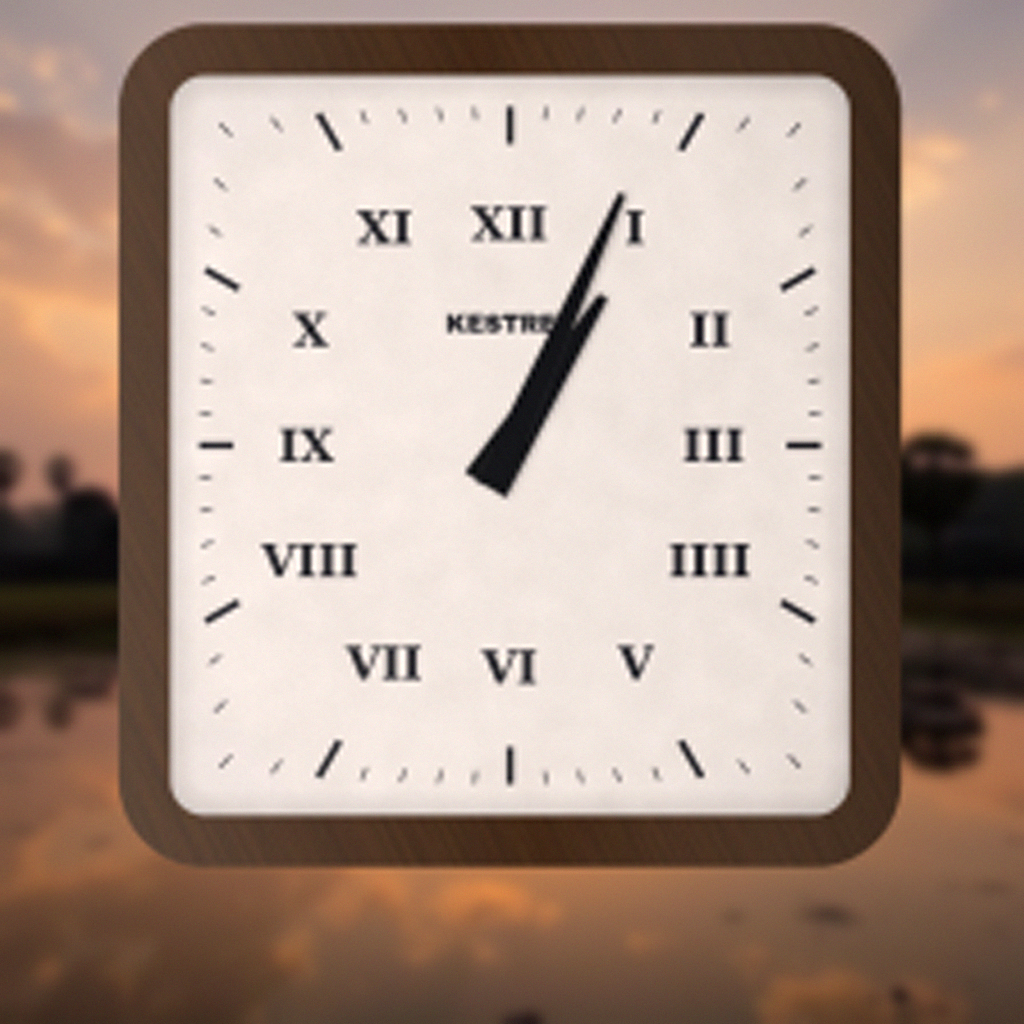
1 h 04 min
